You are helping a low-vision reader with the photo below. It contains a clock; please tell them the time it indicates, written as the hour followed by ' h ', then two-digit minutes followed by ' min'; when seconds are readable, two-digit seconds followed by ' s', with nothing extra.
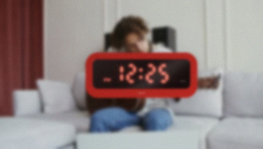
12 h 25 min
